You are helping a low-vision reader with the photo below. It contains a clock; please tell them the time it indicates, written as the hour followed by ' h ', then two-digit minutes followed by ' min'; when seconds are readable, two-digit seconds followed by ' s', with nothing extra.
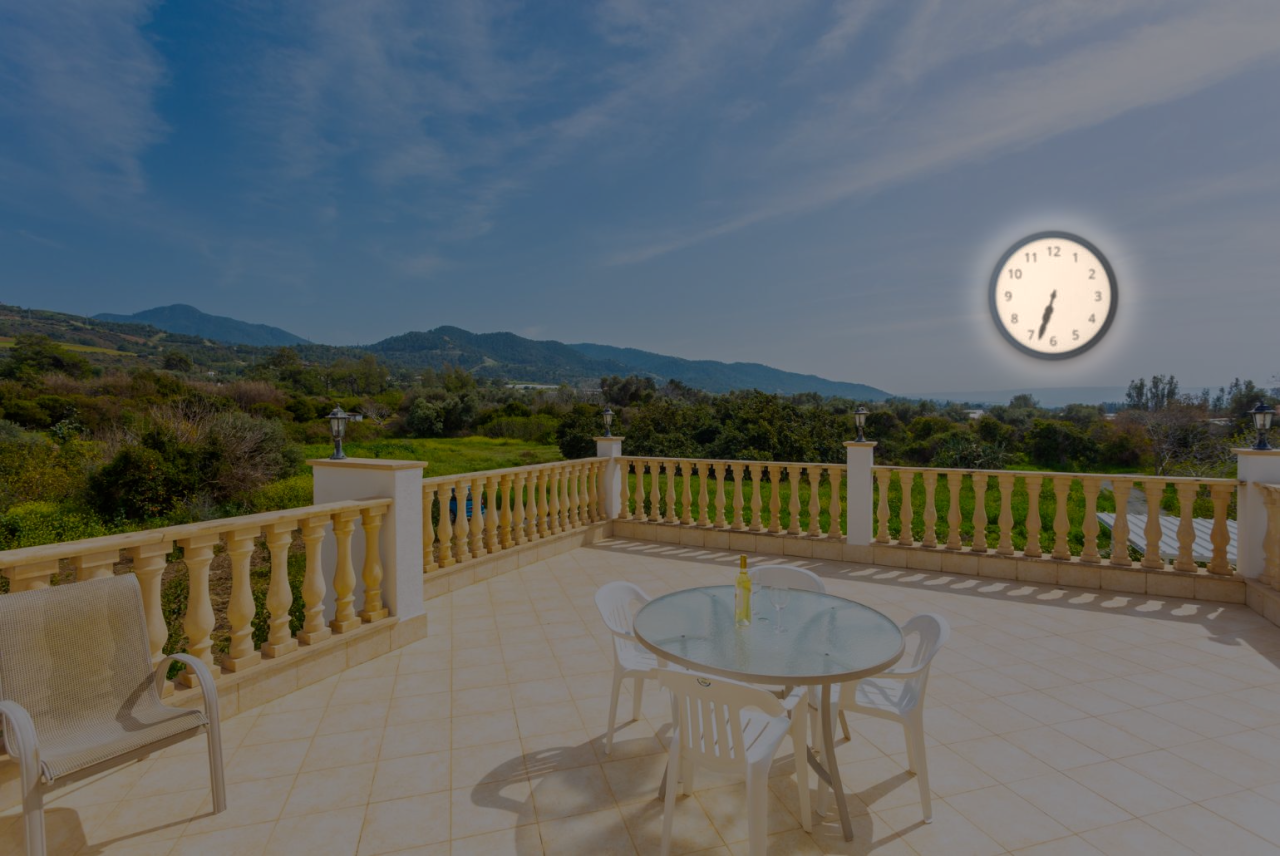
6 h 33 min
